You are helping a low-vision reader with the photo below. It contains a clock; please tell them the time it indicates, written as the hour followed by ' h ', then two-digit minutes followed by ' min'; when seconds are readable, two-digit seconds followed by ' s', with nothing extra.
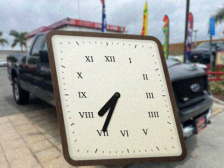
7 h 35 min
